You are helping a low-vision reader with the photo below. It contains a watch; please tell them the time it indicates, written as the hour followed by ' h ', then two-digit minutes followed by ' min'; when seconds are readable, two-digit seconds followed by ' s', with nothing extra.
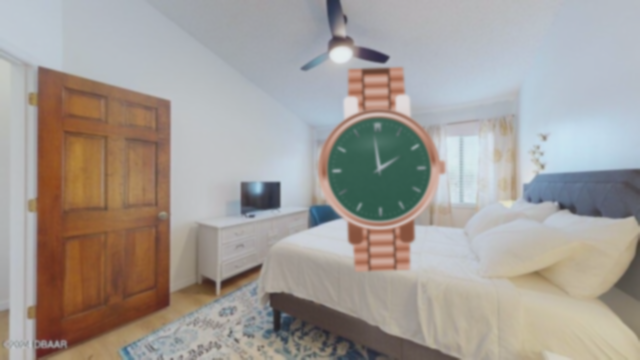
1 h 59 min
